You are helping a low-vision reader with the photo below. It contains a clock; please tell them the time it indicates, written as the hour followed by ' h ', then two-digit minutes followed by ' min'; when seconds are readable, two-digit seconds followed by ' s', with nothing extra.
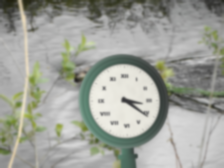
3 h 21 min
